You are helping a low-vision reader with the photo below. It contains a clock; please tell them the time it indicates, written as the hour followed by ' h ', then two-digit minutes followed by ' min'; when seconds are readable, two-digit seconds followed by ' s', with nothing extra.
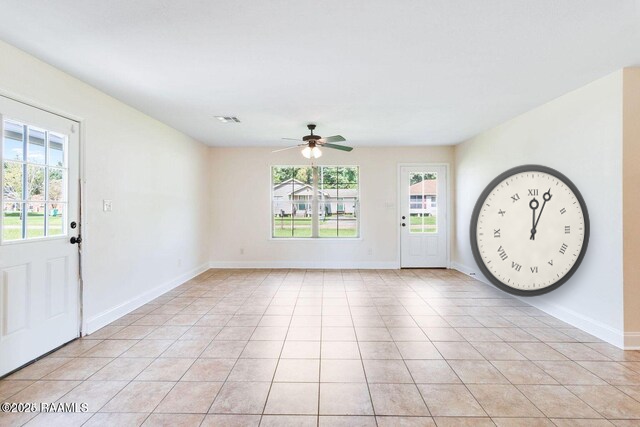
12 h 04 min
